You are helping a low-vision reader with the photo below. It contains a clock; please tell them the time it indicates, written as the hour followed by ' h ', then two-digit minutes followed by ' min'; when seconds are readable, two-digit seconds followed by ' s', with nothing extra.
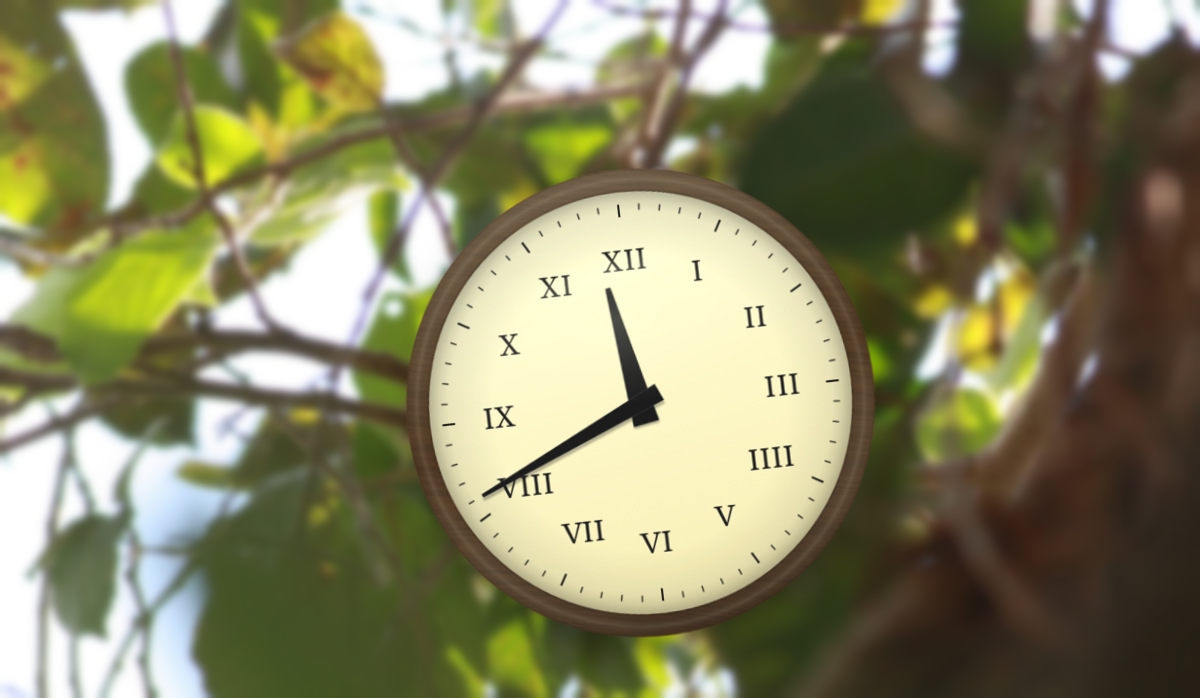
11 h 41 min
